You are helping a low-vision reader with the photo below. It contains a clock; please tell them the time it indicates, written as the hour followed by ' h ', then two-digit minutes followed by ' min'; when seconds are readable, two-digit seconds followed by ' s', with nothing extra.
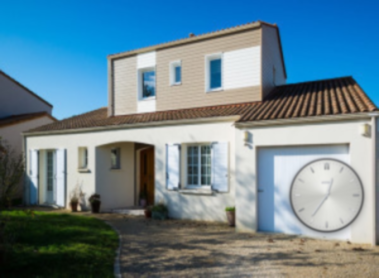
12 h 36 min
